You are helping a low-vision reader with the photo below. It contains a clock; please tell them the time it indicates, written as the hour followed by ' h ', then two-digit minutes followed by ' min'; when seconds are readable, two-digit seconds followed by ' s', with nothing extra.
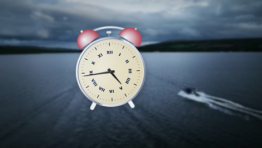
4 h 44 min
